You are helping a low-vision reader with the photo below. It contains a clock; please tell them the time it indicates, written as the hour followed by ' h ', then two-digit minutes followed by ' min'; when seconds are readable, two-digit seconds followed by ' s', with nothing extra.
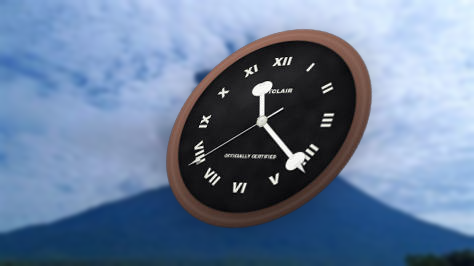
11 h 21 min 39 s
